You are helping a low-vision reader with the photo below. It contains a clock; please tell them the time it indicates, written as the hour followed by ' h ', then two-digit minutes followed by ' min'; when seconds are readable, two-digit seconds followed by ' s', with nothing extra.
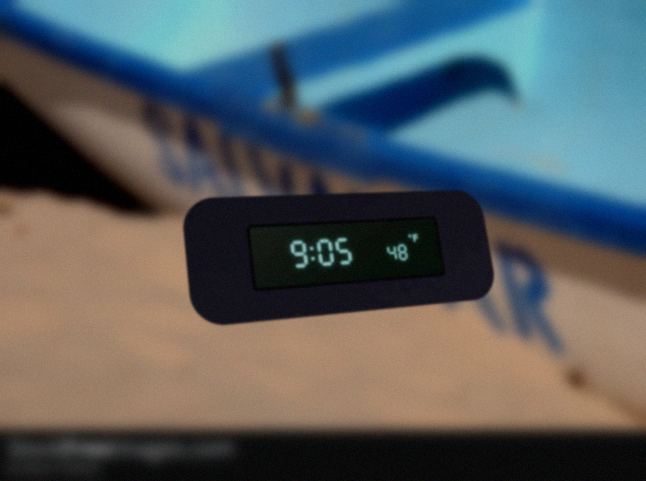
9 h 05 min
